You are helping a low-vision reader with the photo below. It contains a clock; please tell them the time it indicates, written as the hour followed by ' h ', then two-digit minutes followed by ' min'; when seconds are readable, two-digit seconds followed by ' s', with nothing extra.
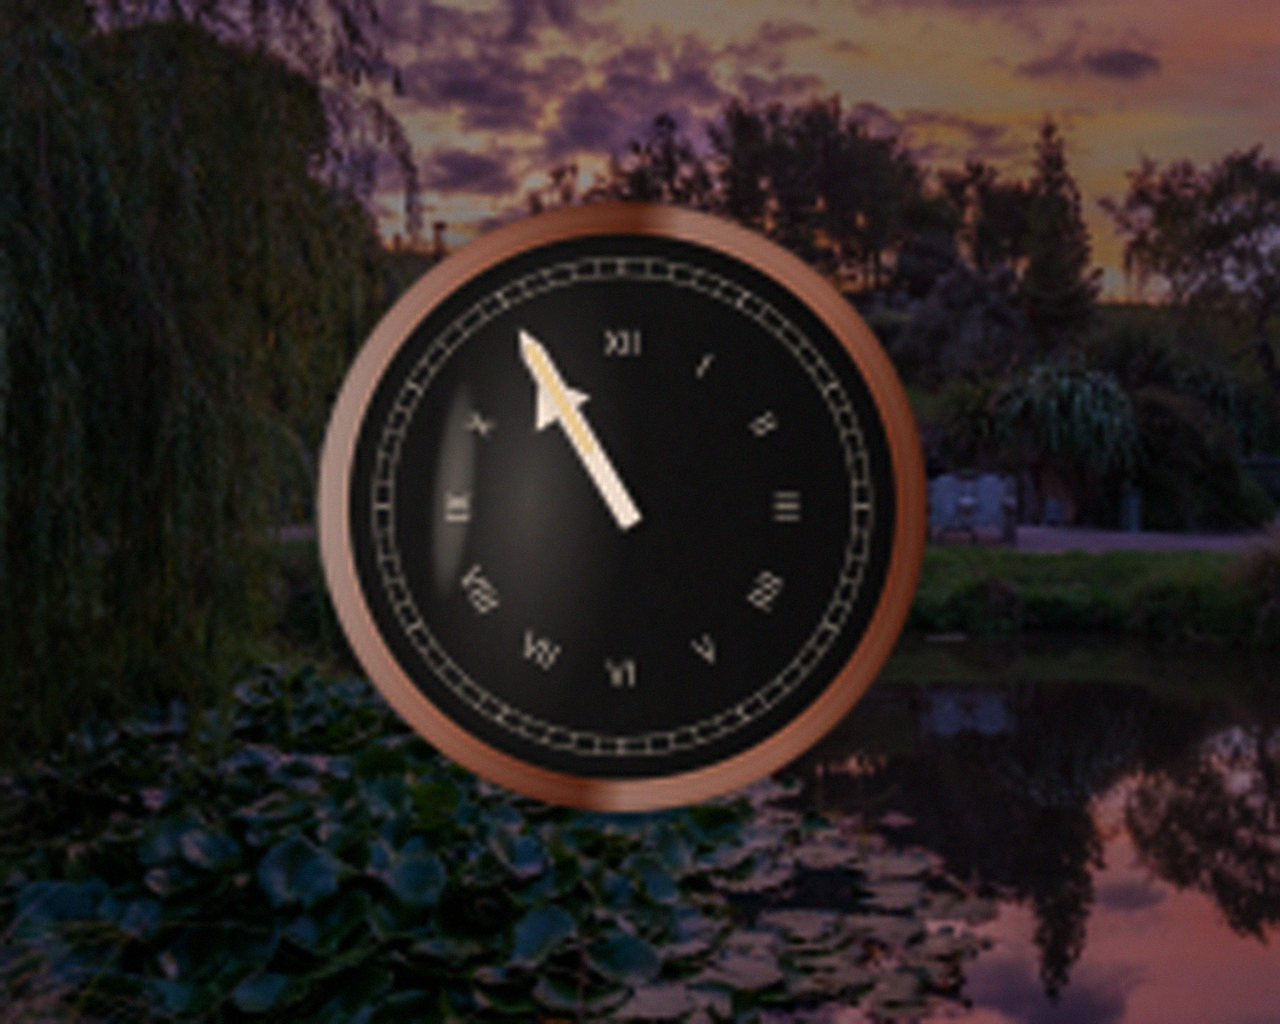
10 h 55 min
